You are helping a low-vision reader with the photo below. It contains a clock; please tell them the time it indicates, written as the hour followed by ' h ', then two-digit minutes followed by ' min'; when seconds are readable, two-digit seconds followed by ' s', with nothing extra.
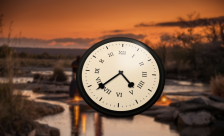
4 h 38 min
